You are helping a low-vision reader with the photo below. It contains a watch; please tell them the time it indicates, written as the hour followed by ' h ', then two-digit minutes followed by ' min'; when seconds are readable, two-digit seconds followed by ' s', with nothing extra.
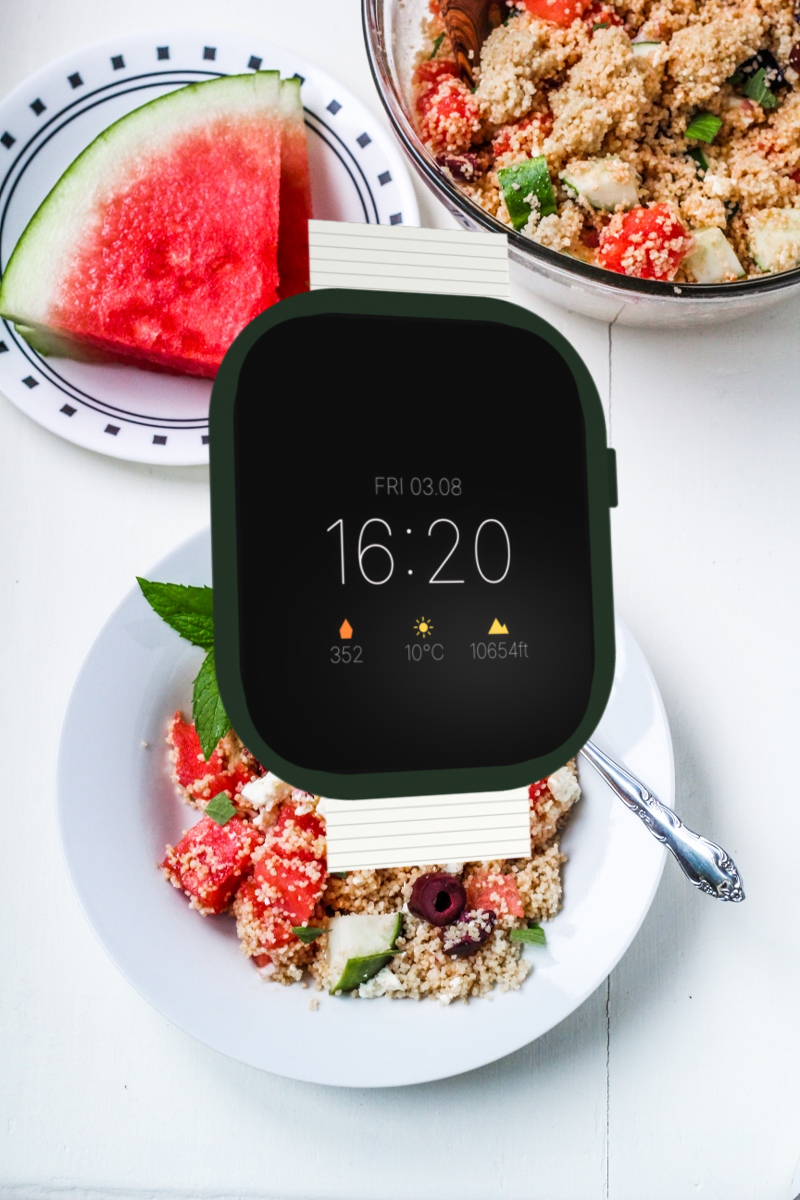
16 h 20 min
